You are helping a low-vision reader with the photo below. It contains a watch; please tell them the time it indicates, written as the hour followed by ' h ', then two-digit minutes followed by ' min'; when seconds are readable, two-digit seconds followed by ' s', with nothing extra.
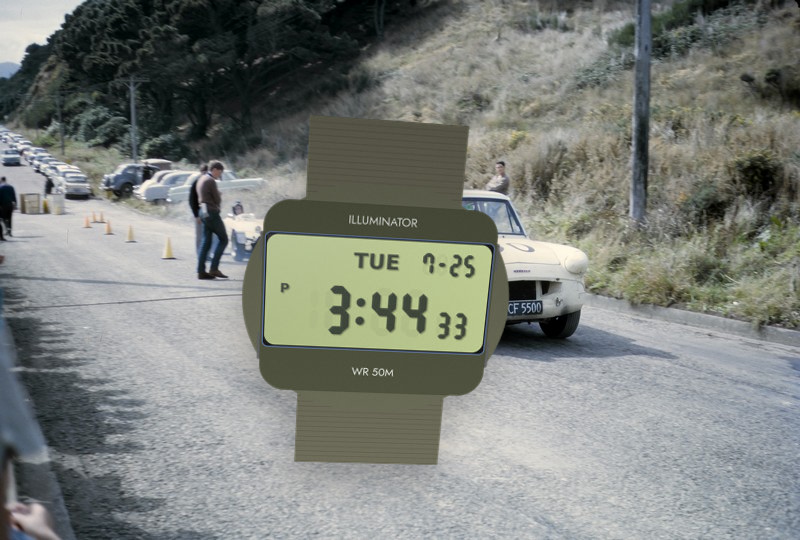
3 h 44 min 33 s
